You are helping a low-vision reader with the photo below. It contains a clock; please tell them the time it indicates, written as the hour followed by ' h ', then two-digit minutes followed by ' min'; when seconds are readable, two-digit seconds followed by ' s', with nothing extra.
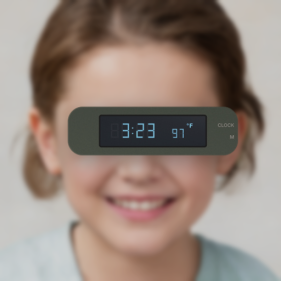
3 h 23 min
